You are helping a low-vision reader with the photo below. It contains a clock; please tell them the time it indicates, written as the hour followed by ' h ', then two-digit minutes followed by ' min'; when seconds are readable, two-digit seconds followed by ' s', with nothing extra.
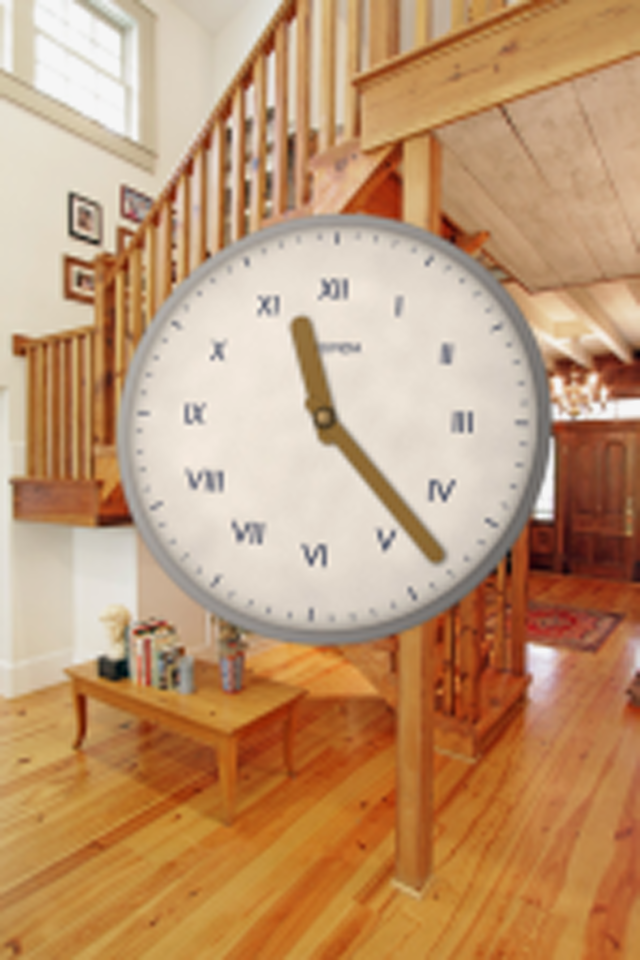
11 h 23 min
